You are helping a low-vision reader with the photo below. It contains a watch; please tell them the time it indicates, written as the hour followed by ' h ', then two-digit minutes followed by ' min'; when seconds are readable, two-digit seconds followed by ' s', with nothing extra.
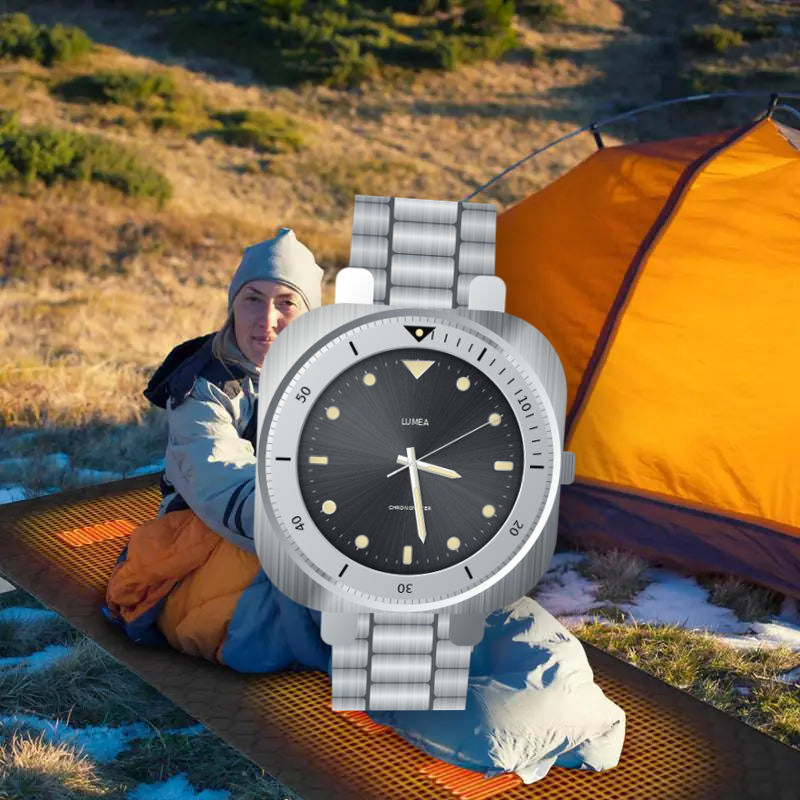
3 h 28 min 10 s
